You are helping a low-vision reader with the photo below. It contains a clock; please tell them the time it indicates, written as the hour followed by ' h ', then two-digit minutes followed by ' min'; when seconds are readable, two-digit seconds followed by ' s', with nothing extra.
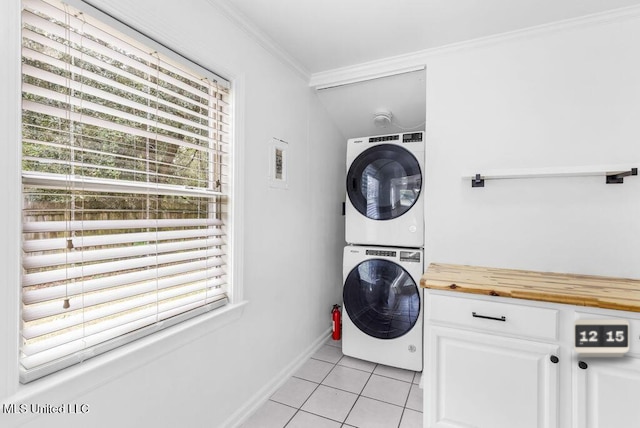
12 h 15 min
